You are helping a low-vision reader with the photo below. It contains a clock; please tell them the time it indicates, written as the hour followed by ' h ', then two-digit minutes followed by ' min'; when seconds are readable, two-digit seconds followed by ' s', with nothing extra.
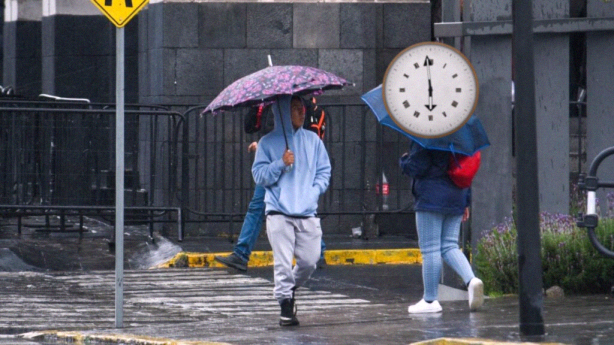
5 h 59 min
